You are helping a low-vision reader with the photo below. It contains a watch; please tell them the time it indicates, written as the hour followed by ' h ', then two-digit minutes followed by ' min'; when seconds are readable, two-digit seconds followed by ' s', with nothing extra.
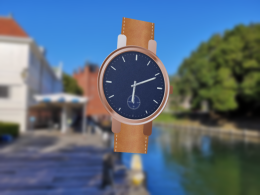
6 h 11 min
